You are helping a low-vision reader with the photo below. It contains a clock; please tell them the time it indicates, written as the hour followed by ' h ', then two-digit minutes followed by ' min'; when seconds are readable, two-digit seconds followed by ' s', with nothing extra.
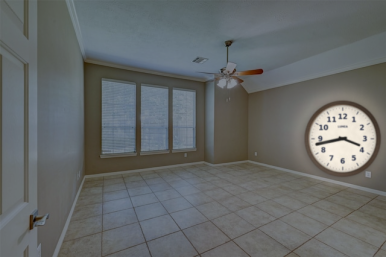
3 h 43 min
